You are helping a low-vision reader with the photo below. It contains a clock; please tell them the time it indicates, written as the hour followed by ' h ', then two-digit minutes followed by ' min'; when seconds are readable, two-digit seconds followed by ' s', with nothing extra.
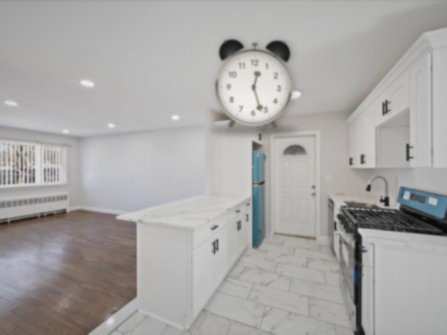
12 h 27 min
